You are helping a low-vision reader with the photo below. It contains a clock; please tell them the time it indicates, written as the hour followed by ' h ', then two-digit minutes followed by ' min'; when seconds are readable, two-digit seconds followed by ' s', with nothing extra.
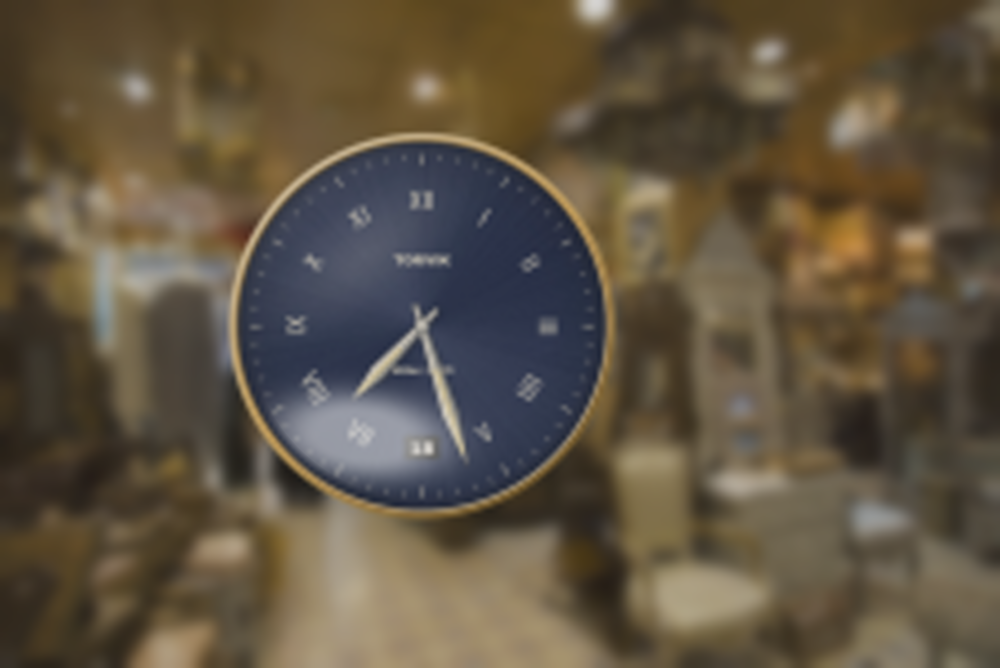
7 h 27 min
